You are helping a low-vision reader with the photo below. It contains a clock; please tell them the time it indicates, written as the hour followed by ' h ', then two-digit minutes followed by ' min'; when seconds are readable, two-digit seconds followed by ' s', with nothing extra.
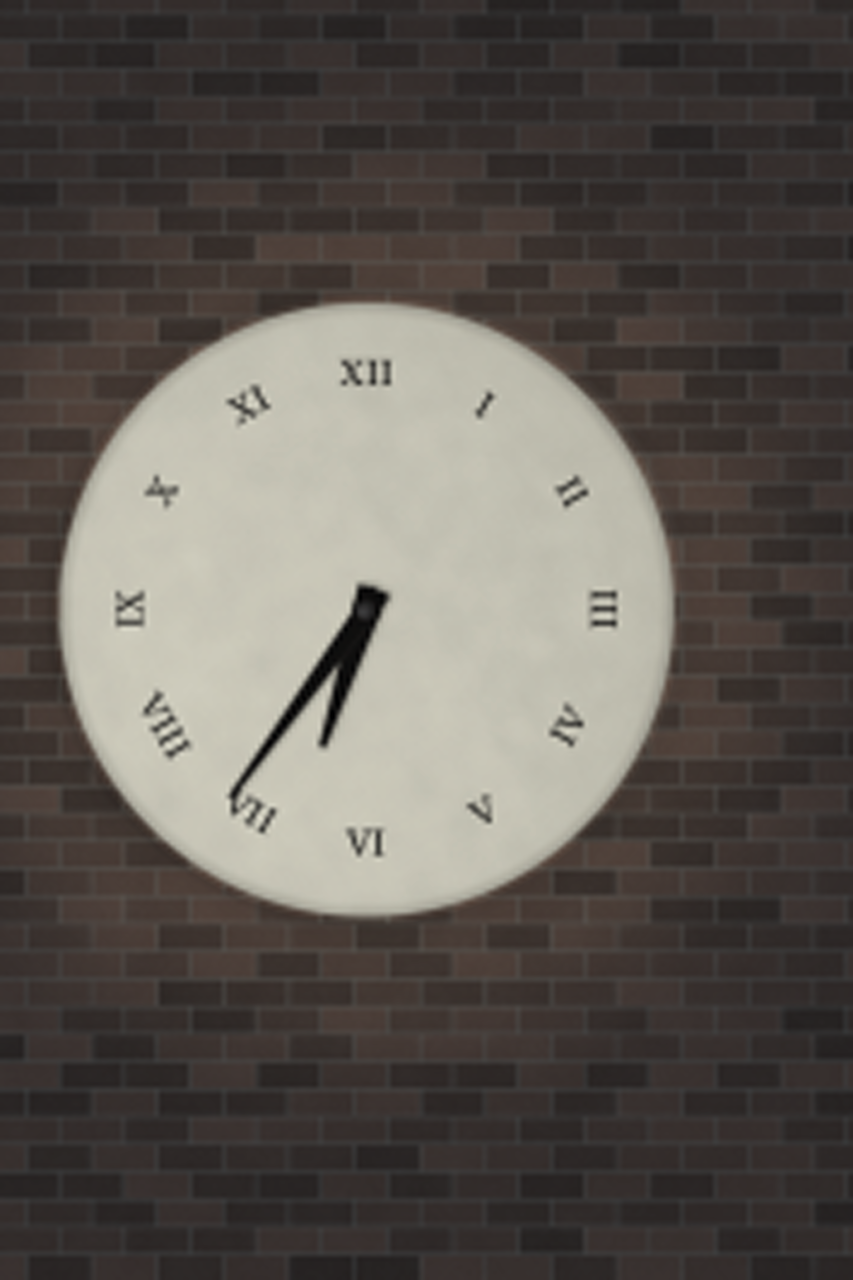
6 h 36 min
